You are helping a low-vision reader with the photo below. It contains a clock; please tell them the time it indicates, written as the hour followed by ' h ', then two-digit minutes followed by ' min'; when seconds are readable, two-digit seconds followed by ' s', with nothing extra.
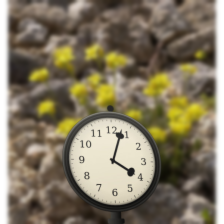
4 h 03 min
